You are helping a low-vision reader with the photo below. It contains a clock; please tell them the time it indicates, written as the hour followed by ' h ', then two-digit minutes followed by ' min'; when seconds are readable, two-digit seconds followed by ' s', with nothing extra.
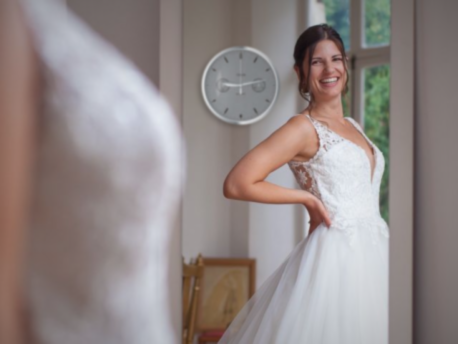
9 h 13 min
